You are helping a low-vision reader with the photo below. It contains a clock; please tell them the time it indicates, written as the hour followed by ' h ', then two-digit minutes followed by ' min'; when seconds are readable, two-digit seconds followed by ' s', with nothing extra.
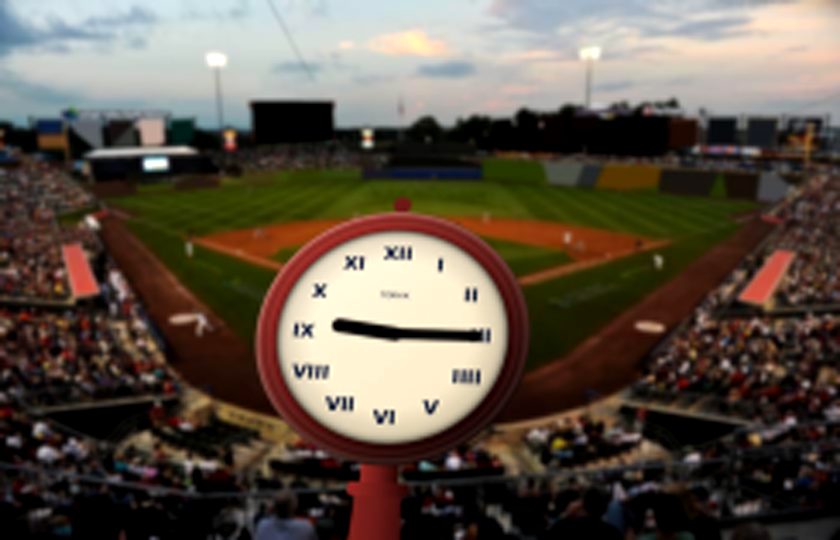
9 h 15 min
